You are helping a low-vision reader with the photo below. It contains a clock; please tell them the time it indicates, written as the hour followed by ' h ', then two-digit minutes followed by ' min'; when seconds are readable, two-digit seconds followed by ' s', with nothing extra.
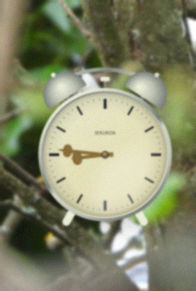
8 h 46 min
